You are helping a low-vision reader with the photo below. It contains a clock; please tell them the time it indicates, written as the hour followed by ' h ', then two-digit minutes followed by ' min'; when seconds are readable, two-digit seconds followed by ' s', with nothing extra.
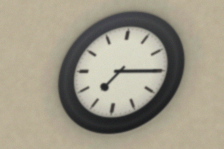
7 h 15 min
